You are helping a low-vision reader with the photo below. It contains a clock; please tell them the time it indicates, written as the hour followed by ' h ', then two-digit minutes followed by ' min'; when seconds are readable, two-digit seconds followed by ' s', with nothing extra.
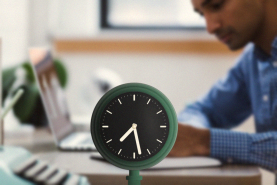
7 h 28 min
